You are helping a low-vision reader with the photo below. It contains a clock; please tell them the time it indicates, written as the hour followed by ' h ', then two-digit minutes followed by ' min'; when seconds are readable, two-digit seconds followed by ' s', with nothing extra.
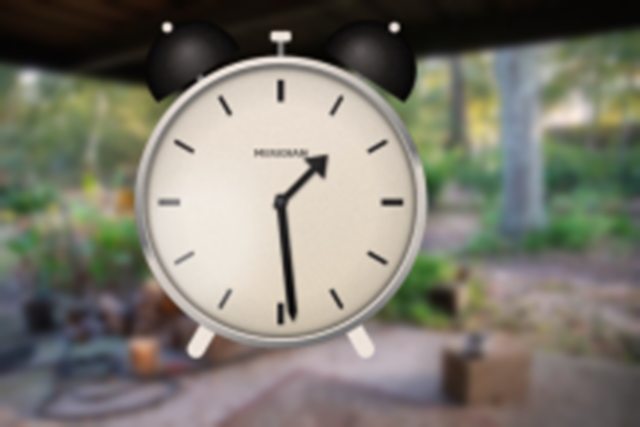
1 h 29 min
